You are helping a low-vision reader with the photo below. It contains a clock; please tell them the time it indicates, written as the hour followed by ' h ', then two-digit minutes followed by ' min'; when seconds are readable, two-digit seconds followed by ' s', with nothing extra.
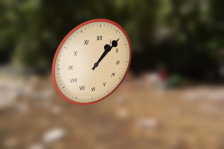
1 h 07 min
